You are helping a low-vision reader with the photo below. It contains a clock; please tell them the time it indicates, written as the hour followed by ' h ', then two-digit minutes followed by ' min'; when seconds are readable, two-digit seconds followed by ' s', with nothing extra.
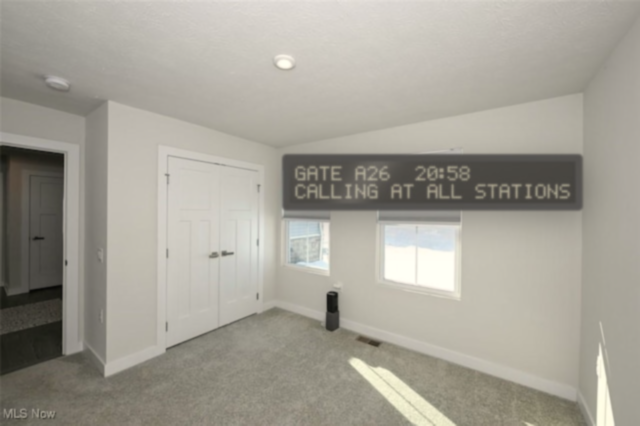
20 h 58 min
